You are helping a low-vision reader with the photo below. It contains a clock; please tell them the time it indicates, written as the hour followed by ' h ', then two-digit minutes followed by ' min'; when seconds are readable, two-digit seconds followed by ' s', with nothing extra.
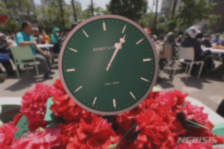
1 h 06 min
